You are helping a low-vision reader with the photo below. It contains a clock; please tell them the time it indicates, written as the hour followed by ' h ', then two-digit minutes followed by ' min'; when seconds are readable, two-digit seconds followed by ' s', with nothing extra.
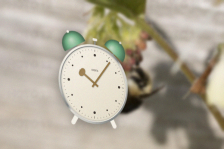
10 h 06 min
